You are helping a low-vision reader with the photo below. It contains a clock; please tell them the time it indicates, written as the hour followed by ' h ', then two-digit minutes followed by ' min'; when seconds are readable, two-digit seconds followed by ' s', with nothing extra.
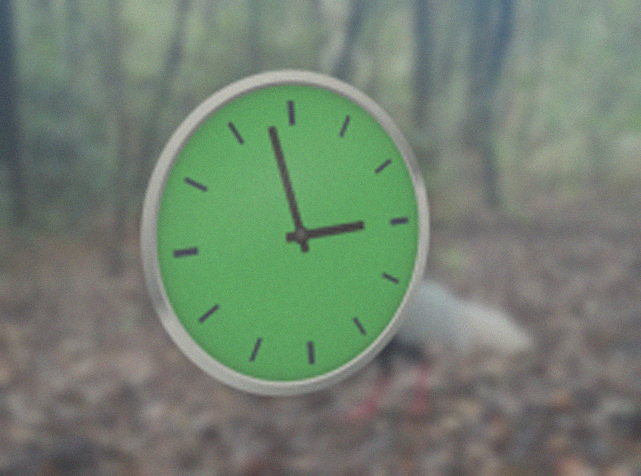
2 h 58 min
